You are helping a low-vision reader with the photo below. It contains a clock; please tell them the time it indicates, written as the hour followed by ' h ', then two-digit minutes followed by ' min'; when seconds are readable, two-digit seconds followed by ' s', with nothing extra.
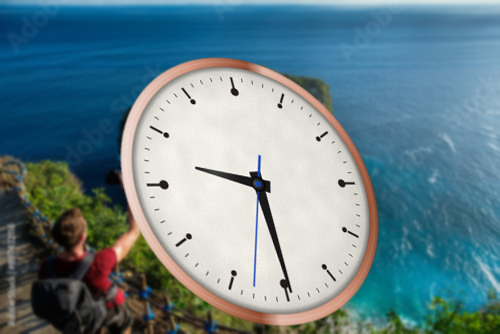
9 h 29 min 33 s
